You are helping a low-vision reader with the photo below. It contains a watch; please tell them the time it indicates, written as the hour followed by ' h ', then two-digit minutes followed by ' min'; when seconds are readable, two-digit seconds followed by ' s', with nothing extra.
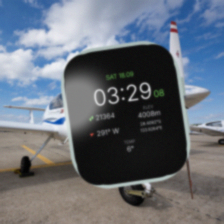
3 h 29 min
